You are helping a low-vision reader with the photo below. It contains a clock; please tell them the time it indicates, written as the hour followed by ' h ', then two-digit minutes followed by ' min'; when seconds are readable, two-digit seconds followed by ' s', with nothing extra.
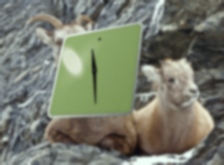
11 h 28 min
